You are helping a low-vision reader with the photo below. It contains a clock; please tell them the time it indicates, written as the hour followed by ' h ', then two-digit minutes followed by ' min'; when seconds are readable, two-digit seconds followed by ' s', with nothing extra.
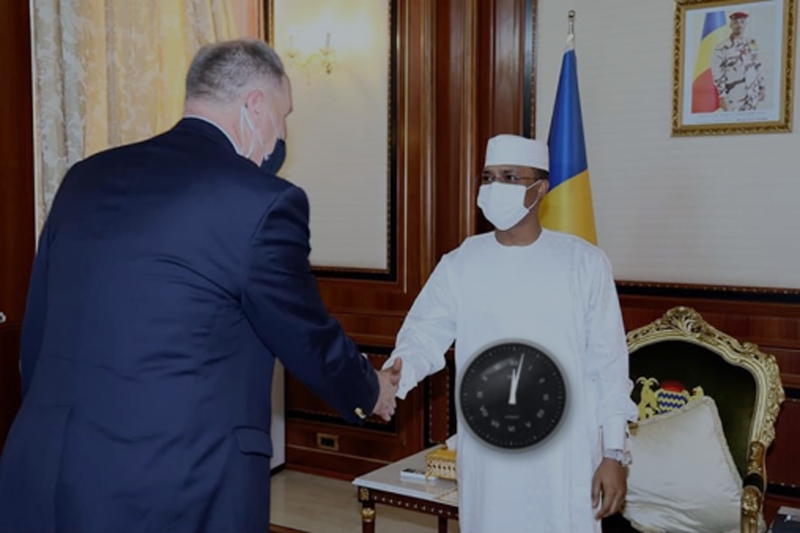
12 h 02 min
